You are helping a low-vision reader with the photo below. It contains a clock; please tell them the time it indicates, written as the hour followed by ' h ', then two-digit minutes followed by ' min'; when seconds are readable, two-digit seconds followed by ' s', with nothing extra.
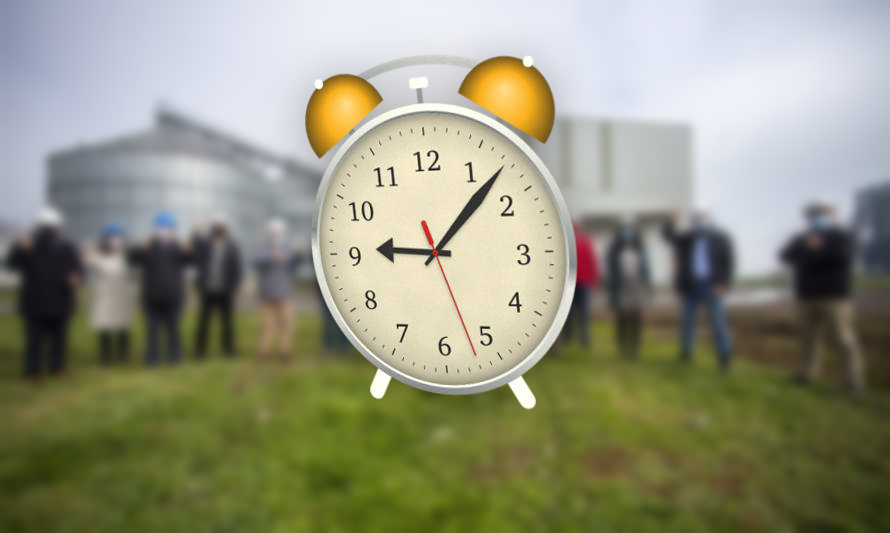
9 h 07 min 27 s
